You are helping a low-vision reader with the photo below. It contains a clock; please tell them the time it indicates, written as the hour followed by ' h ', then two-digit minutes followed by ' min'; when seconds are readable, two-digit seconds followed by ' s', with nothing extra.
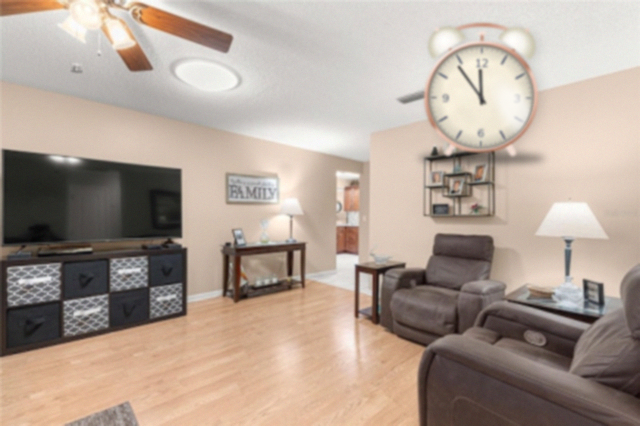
11 h 54 min
